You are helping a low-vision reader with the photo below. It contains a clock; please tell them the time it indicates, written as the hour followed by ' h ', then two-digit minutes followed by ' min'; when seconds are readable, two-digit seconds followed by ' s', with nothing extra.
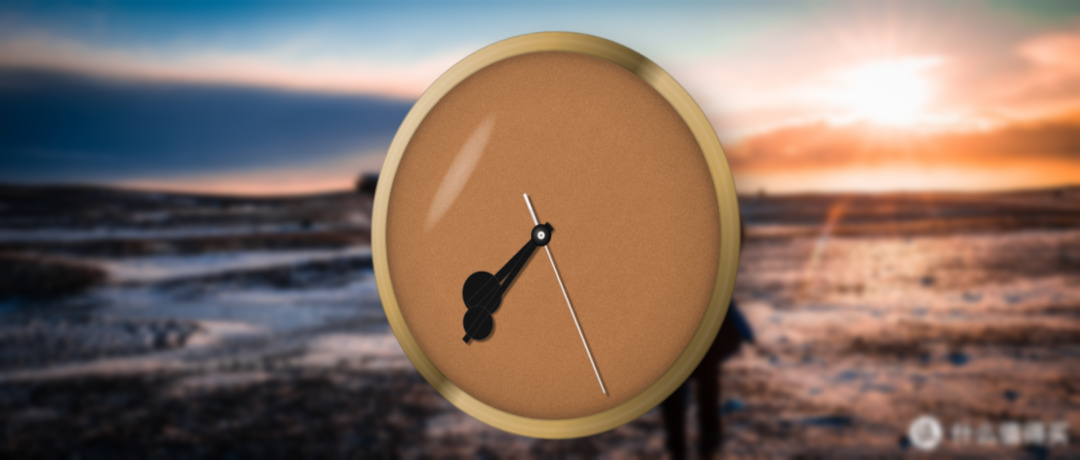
7 h 36 min 26 s
